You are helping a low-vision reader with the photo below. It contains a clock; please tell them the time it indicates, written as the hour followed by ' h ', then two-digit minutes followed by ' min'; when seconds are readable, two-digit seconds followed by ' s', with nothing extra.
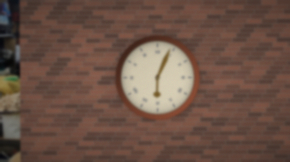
6 h 04 min
